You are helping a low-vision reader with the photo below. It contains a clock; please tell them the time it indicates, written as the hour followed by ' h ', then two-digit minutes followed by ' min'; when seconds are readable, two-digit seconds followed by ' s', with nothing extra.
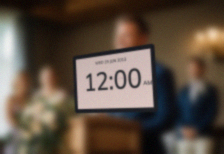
12 h 00 min
